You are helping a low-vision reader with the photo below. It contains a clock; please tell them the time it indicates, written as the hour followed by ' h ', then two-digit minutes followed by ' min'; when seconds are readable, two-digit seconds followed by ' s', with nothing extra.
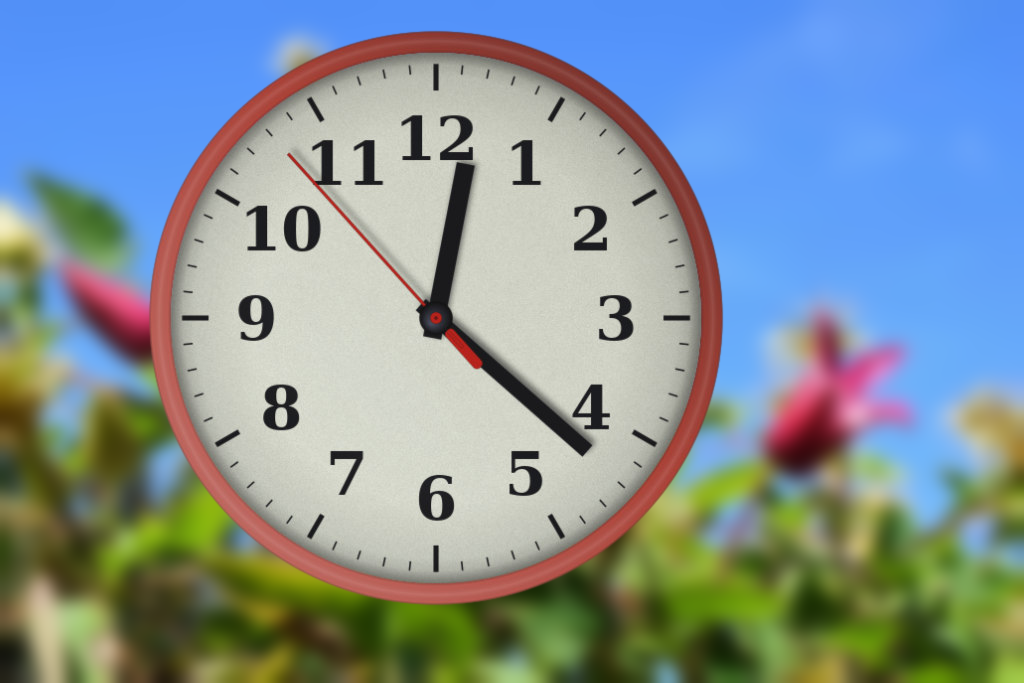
12 h 21 min 53 s
